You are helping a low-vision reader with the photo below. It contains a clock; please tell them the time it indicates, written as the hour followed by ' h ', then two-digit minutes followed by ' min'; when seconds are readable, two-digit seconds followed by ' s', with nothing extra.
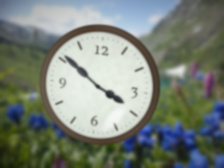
3 h 51 min
